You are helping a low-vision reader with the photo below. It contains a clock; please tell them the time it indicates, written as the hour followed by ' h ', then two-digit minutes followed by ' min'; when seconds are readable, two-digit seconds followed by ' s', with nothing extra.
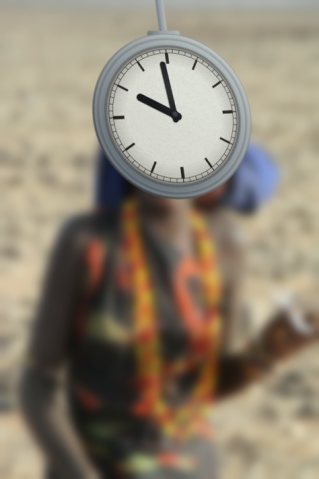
9 h 59 min
